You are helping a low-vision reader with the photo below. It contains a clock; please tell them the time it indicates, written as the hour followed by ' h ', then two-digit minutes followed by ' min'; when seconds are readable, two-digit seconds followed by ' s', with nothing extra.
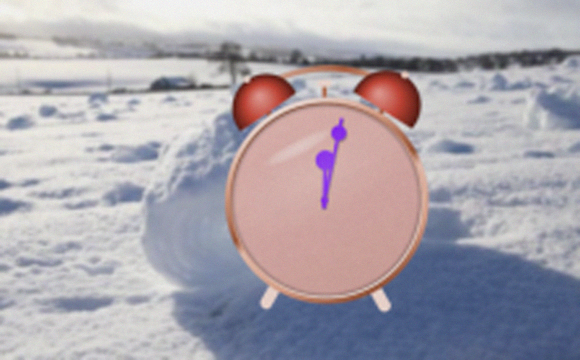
12 h 02 min
